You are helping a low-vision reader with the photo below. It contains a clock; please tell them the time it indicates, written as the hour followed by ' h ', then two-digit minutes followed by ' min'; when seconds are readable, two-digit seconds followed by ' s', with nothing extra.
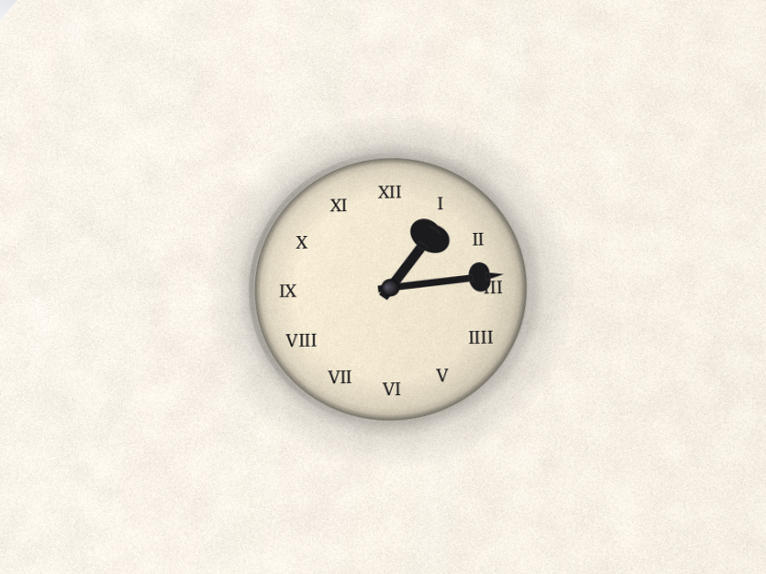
1 h 14 min
